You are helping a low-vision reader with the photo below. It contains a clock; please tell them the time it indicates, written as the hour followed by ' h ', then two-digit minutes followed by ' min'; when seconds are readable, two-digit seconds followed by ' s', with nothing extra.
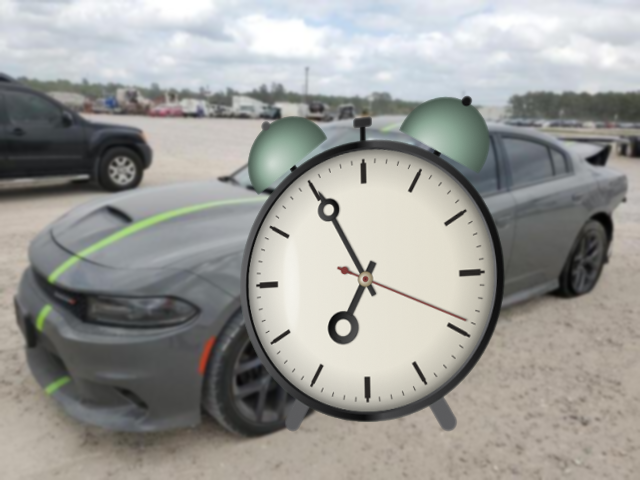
6 h 55 min 19 s
